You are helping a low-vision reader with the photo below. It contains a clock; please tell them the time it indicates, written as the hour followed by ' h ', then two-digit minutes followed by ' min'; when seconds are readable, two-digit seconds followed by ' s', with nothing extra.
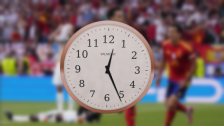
12 h 26 min
